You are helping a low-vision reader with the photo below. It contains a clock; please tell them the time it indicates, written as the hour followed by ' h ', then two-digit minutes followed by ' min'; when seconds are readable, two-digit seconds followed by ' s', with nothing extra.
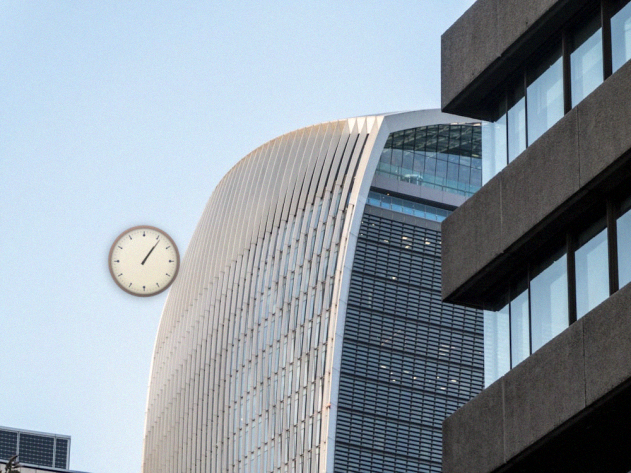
1 h 06 min
